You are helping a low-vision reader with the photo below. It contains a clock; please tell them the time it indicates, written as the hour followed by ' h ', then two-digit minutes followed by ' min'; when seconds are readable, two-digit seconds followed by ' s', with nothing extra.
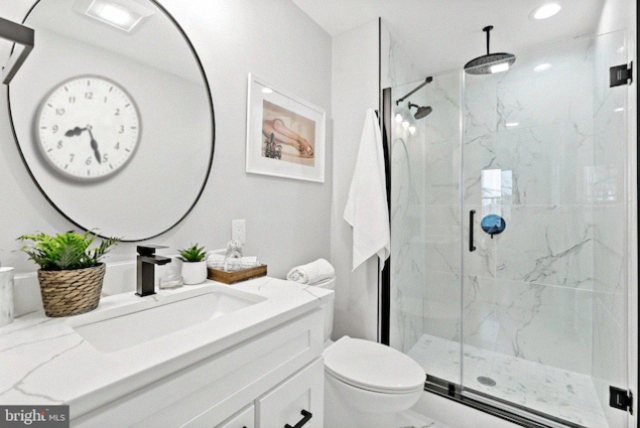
8 h 27 min
